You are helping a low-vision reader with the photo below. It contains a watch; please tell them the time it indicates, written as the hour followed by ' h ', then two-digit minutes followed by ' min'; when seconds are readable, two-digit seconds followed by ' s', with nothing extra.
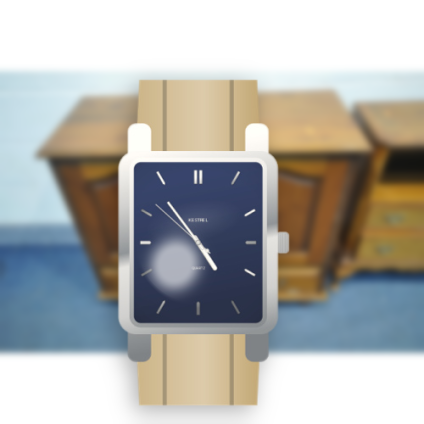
4 h 53 min 52 s
